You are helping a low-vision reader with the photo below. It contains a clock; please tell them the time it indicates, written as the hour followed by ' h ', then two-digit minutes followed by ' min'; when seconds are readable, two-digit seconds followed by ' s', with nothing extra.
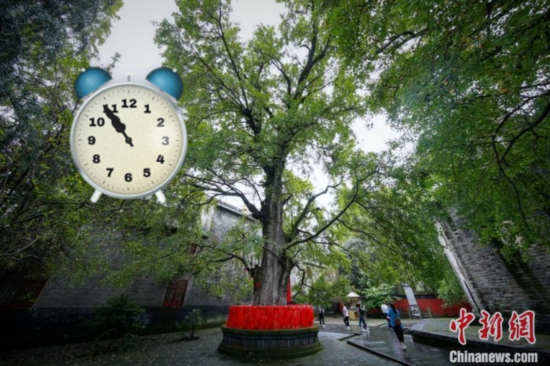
10 h 54 min
